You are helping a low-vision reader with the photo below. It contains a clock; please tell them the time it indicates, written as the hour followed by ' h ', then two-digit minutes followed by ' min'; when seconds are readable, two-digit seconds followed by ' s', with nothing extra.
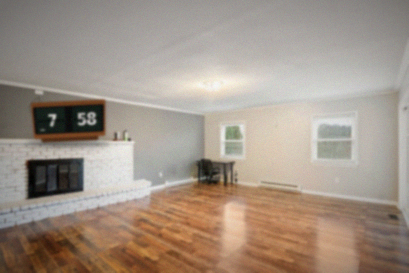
7 h 58 min
